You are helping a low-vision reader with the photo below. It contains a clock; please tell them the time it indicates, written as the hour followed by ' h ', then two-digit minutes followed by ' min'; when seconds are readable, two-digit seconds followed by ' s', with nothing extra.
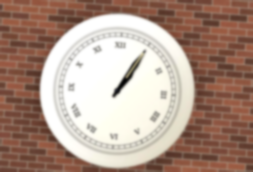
1 h 05 min
